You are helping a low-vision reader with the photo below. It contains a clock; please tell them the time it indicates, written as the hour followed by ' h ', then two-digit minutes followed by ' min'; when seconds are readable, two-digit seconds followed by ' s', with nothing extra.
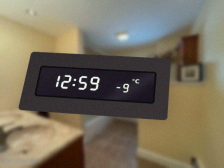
12 h 59 min
